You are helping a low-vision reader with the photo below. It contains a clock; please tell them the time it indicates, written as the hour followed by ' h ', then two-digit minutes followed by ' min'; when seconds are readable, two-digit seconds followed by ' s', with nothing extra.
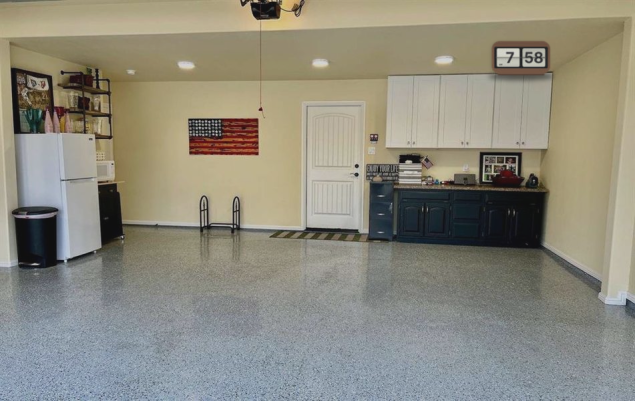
7 h 58 min
